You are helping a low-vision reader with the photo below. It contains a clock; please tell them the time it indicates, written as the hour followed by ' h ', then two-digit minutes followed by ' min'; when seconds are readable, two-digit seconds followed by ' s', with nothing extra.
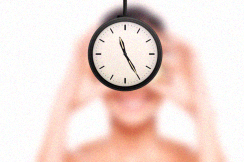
11 h 25 min
